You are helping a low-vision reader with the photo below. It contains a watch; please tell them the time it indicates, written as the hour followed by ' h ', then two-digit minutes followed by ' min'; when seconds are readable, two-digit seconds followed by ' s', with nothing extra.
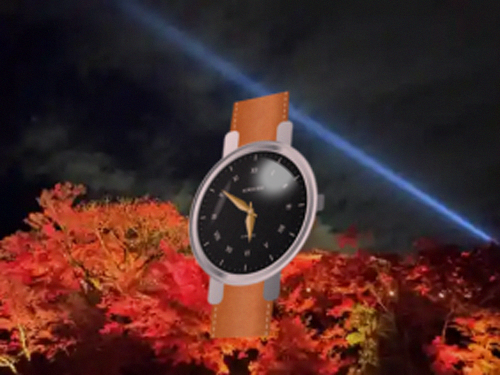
5 h 51 min
